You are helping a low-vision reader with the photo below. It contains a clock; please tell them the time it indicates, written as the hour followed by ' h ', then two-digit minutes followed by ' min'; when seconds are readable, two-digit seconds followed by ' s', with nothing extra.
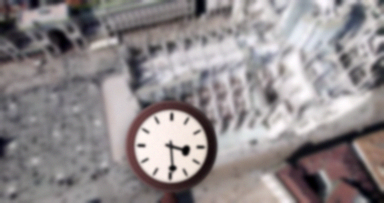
3 h 29 min
